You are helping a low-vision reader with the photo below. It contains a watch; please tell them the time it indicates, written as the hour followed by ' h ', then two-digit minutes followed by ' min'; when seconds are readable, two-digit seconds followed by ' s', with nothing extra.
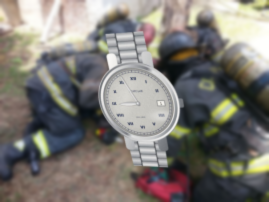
8 h 56 min
